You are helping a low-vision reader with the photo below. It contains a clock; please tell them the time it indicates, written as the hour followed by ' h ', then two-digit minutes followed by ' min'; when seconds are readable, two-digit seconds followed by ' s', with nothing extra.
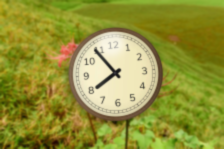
7 h 54 min
